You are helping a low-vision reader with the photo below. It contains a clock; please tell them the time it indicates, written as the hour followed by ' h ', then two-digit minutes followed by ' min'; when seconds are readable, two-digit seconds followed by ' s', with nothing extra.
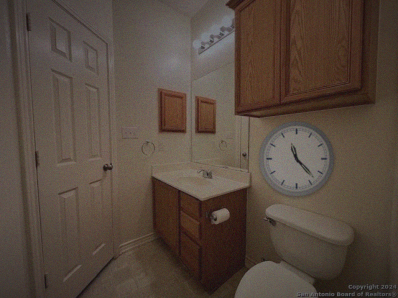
11 h 23 min
